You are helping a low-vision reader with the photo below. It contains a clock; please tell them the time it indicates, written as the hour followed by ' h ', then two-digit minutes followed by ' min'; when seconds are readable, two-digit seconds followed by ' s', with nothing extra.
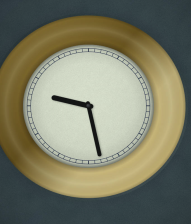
9 h 28 min
